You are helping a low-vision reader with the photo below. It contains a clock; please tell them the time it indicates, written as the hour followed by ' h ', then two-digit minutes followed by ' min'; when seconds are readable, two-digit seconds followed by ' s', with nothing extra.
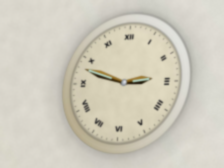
2 h 48 min
